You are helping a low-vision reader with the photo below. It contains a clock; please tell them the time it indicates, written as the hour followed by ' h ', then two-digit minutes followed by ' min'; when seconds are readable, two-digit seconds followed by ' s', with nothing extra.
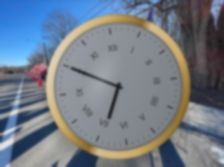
6 h 50 min
